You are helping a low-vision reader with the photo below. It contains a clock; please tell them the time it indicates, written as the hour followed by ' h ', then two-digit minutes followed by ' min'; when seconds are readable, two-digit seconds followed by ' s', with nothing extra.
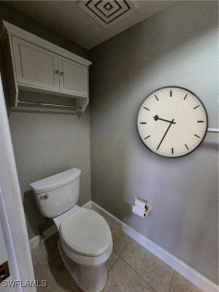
9 h 35 min
